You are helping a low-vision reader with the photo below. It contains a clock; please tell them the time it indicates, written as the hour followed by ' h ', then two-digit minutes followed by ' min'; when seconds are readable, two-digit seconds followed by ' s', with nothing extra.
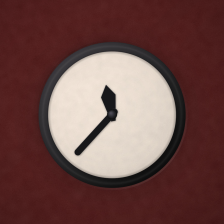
11 h 37 min
